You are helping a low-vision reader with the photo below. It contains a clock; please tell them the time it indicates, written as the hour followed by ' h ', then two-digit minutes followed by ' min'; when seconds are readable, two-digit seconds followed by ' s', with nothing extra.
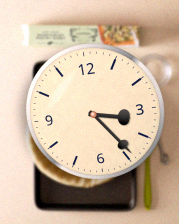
3 h 24 min
